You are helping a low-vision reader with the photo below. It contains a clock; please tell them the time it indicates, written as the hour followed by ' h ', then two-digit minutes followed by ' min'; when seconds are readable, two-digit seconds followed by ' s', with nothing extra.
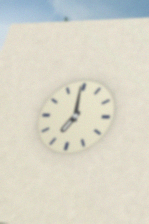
6 h 59 min
